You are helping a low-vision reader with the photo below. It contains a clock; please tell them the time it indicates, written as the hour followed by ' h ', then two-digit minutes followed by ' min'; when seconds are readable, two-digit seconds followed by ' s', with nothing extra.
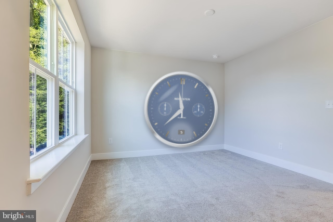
11 h 38 min
